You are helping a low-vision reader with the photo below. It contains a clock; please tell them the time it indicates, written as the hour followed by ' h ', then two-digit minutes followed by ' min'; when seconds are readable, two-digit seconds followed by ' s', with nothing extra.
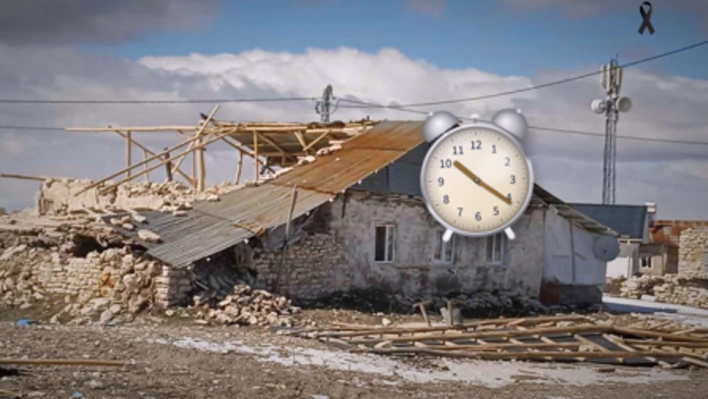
10 h 21 min
